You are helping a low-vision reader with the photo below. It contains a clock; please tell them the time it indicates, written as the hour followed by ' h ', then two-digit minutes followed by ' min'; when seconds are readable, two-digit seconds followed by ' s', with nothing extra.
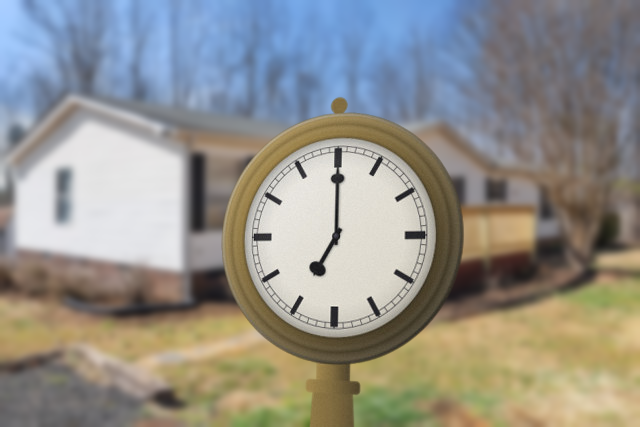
7 h 00 min
